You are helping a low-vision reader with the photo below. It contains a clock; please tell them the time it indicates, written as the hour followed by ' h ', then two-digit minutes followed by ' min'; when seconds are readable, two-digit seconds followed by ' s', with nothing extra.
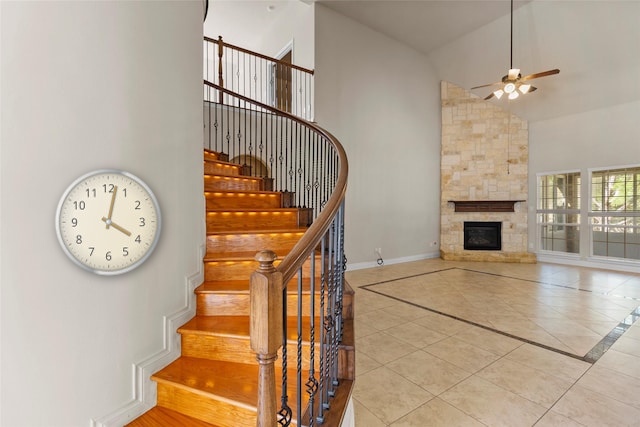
4 h 02 min
